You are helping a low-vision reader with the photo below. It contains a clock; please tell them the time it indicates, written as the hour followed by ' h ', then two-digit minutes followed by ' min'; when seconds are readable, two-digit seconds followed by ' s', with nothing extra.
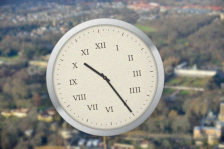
10 h 25 min
